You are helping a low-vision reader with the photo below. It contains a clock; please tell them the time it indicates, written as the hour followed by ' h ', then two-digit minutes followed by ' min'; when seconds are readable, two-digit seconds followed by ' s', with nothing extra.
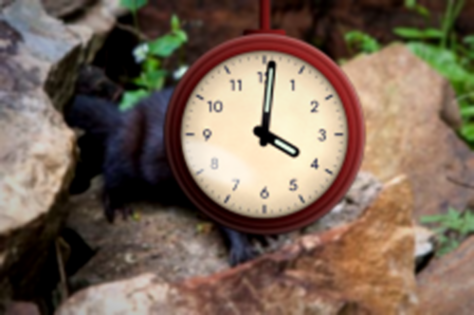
4 h 01 min
